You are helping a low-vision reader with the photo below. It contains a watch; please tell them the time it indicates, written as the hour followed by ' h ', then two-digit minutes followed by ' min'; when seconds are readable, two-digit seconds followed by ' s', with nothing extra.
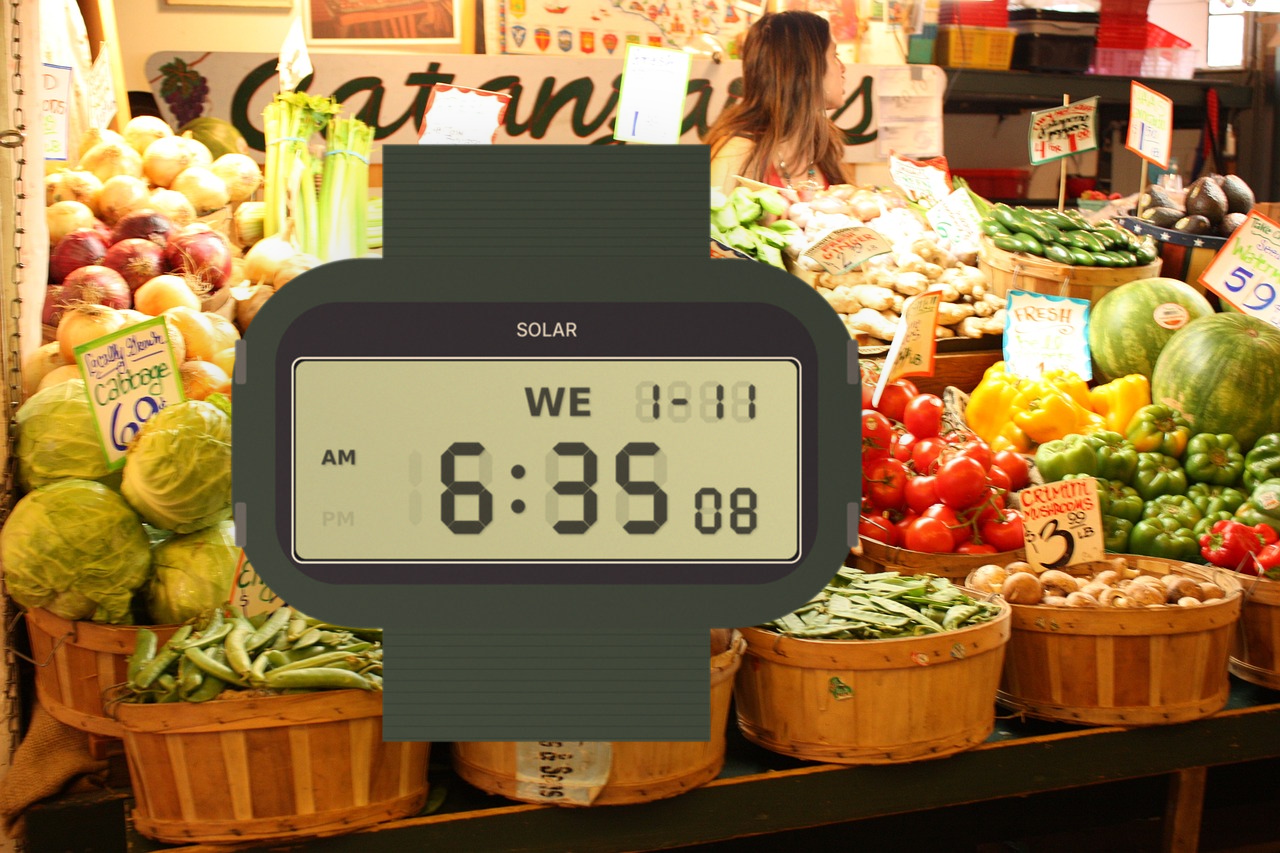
6 h 35 min 08 s
